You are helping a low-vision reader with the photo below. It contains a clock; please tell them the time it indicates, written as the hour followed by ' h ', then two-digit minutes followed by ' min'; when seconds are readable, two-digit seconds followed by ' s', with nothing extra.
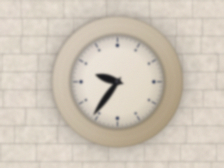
9 h 36 min
